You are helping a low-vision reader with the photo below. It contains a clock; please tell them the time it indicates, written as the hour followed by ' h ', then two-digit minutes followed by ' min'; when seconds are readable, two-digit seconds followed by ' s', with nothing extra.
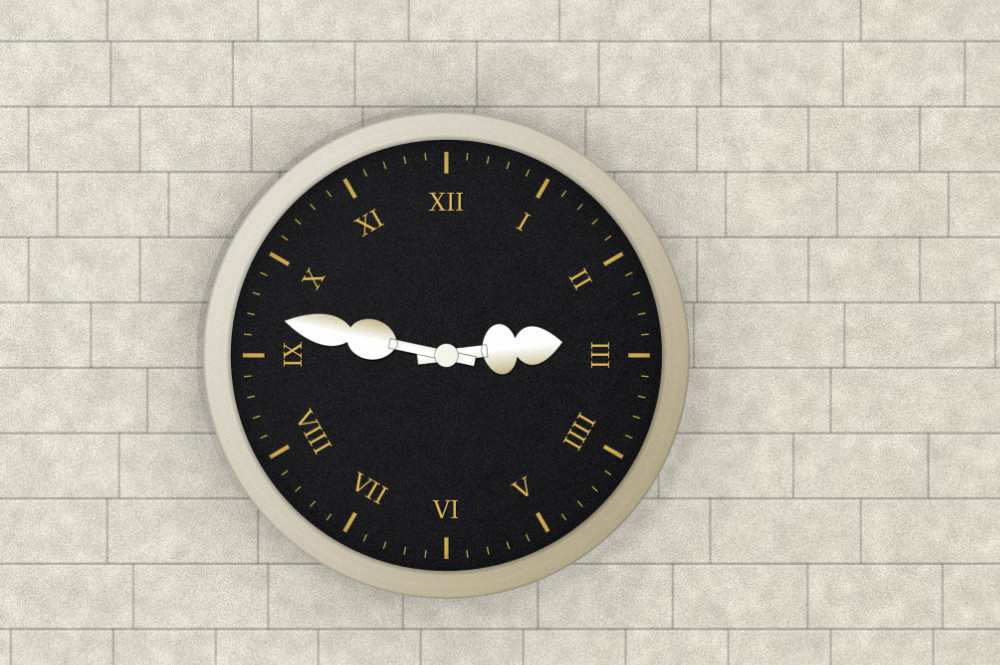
2 h 47 min
